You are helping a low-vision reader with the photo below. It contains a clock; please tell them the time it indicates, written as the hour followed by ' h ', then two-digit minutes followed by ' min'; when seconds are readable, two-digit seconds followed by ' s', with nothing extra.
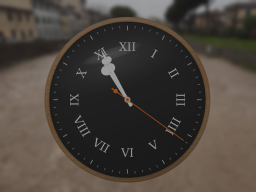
10 h 55 min 21 s
